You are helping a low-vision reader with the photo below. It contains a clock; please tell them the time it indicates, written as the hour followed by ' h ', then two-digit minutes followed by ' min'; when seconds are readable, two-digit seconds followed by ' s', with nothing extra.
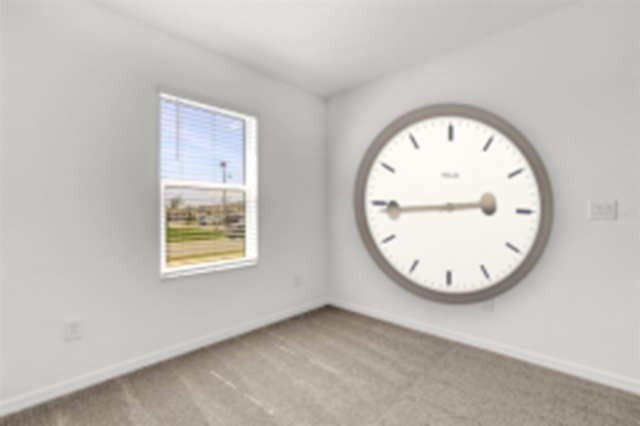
2 h 44 min
